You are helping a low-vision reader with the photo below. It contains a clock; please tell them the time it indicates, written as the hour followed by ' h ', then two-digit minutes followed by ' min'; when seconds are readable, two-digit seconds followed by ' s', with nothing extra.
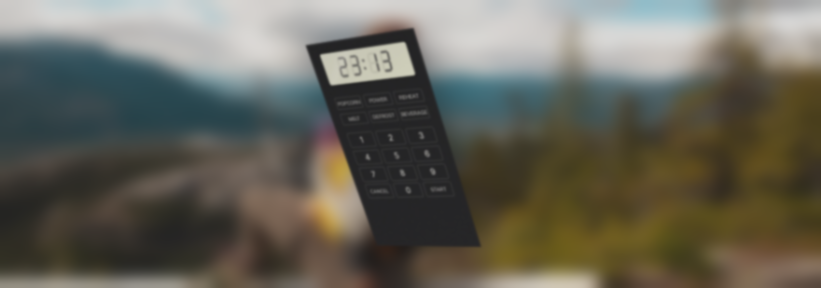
23 h 13 min
